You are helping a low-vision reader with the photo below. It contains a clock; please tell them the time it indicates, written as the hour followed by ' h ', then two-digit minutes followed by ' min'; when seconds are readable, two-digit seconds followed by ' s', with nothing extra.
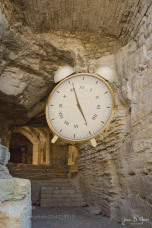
4 h 56 min
